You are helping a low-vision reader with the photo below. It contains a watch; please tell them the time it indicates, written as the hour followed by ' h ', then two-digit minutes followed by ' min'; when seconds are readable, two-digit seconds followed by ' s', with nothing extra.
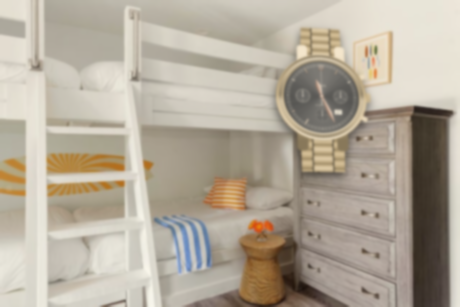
11 h 26 min
